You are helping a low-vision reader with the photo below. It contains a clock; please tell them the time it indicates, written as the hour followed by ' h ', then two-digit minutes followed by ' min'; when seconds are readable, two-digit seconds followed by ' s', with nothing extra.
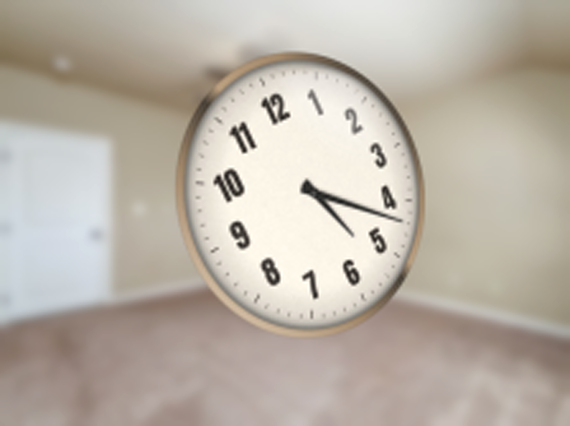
5 h 22 min
